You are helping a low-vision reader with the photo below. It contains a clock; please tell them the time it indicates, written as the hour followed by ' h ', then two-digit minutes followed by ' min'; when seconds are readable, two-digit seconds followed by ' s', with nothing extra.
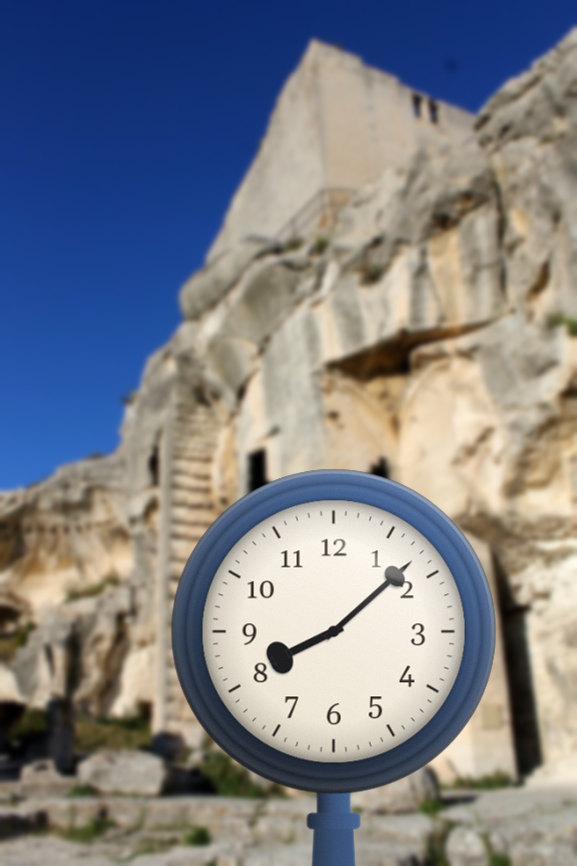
8 h 08 min
